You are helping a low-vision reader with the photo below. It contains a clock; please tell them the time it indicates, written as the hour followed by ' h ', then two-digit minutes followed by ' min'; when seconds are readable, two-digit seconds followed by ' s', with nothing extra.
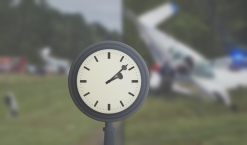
2 h 08 min
